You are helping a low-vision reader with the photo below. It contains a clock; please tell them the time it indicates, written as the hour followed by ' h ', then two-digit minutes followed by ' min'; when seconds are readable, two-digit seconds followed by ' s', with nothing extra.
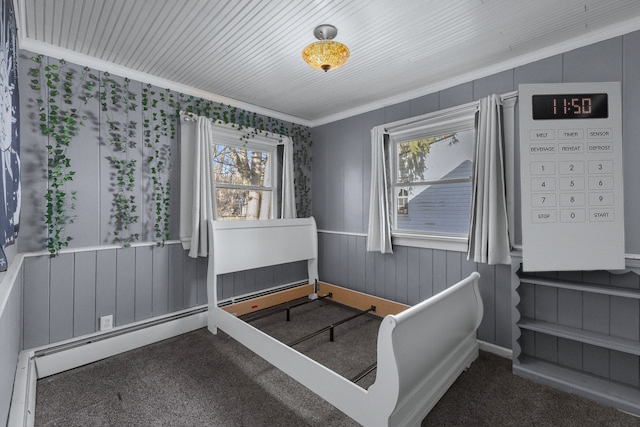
11 h 50 min
